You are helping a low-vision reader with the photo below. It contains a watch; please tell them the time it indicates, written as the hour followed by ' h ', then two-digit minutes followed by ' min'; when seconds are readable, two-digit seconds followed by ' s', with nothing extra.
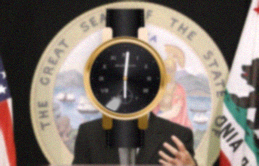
6 h 01 min
